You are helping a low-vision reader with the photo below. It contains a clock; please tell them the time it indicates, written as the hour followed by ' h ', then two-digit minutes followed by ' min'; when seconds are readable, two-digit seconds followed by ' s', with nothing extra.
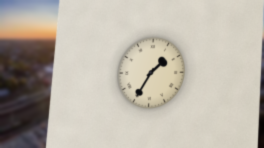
1 h 35 min
